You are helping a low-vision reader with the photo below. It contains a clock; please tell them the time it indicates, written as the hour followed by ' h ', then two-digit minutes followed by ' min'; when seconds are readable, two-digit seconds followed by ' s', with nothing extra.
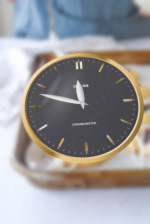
11 h 48 min
